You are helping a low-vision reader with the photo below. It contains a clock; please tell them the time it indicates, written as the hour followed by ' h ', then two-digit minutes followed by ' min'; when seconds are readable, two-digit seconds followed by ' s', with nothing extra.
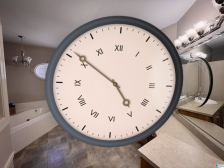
4 h 51 min
